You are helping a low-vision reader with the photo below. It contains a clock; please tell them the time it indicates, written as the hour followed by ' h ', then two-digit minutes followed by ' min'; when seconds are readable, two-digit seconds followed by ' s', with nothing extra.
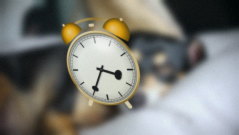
3 h 35 min
